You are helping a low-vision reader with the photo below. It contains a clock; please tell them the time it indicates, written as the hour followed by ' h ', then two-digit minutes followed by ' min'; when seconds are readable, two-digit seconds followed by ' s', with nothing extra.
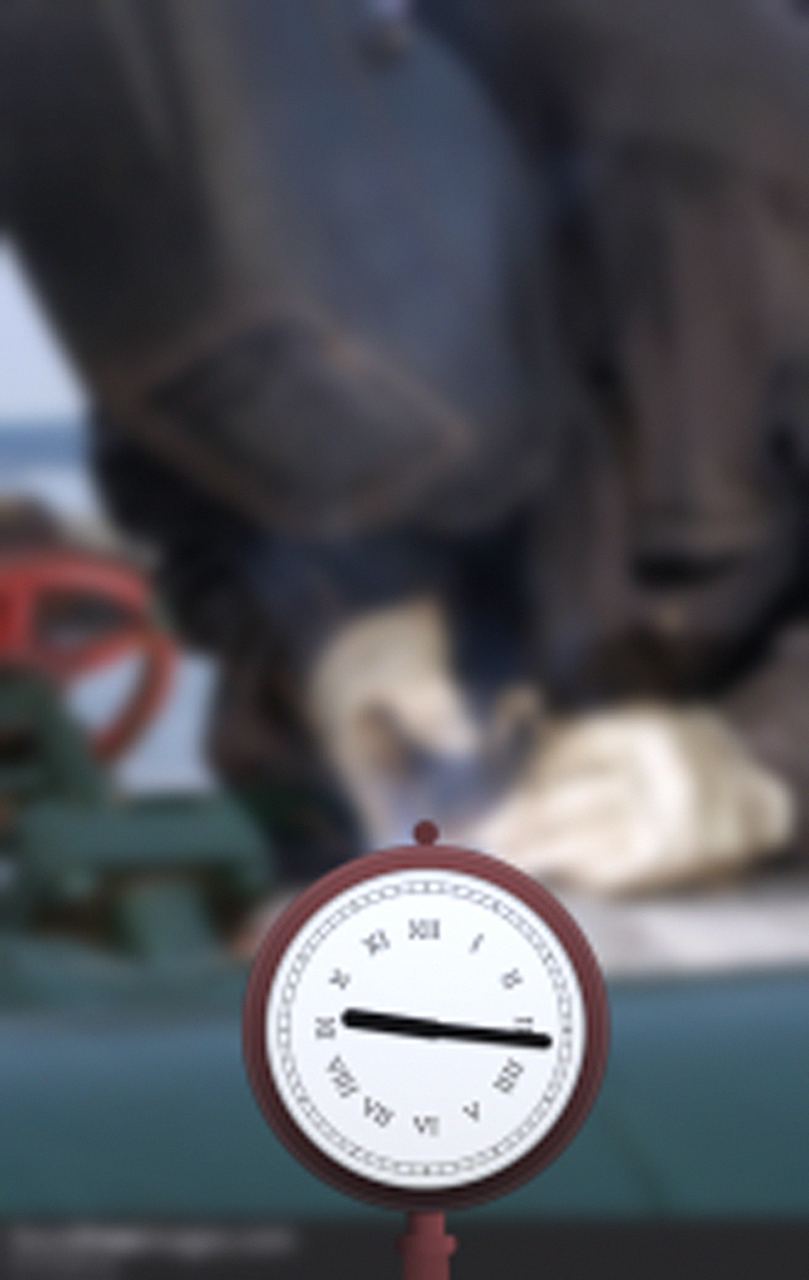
9 h 16 min
